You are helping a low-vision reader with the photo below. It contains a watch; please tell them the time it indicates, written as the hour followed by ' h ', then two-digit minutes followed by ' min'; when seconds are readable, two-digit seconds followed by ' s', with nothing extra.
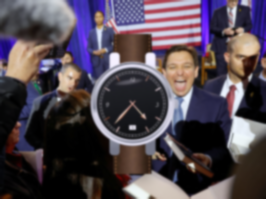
4 h 37 min
